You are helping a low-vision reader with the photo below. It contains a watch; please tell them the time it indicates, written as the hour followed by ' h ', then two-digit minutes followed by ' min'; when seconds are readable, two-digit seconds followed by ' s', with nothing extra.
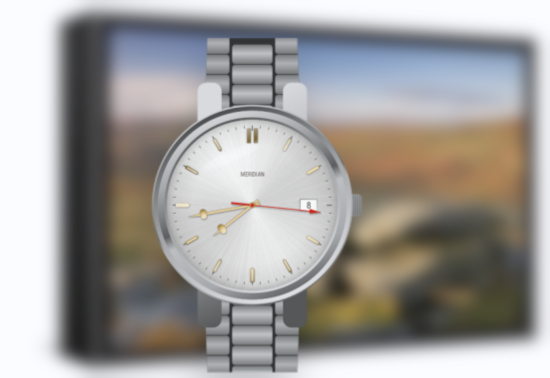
7 h 43 min 16 s
